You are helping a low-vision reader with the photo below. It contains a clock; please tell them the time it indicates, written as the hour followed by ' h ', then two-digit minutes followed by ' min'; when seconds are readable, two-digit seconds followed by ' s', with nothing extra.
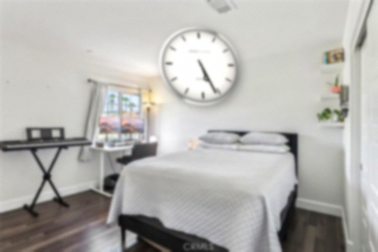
5 h 26 min
